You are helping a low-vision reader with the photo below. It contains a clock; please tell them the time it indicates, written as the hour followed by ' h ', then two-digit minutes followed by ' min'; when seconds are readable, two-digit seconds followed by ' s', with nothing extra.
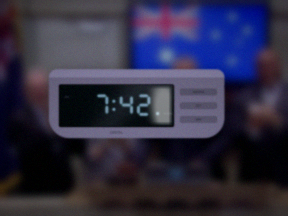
7 h 42 min
